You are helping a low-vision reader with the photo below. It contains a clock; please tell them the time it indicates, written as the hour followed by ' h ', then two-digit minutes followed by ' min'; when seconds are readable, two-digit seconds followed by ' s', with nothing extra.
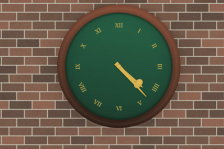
4 h 23 min
